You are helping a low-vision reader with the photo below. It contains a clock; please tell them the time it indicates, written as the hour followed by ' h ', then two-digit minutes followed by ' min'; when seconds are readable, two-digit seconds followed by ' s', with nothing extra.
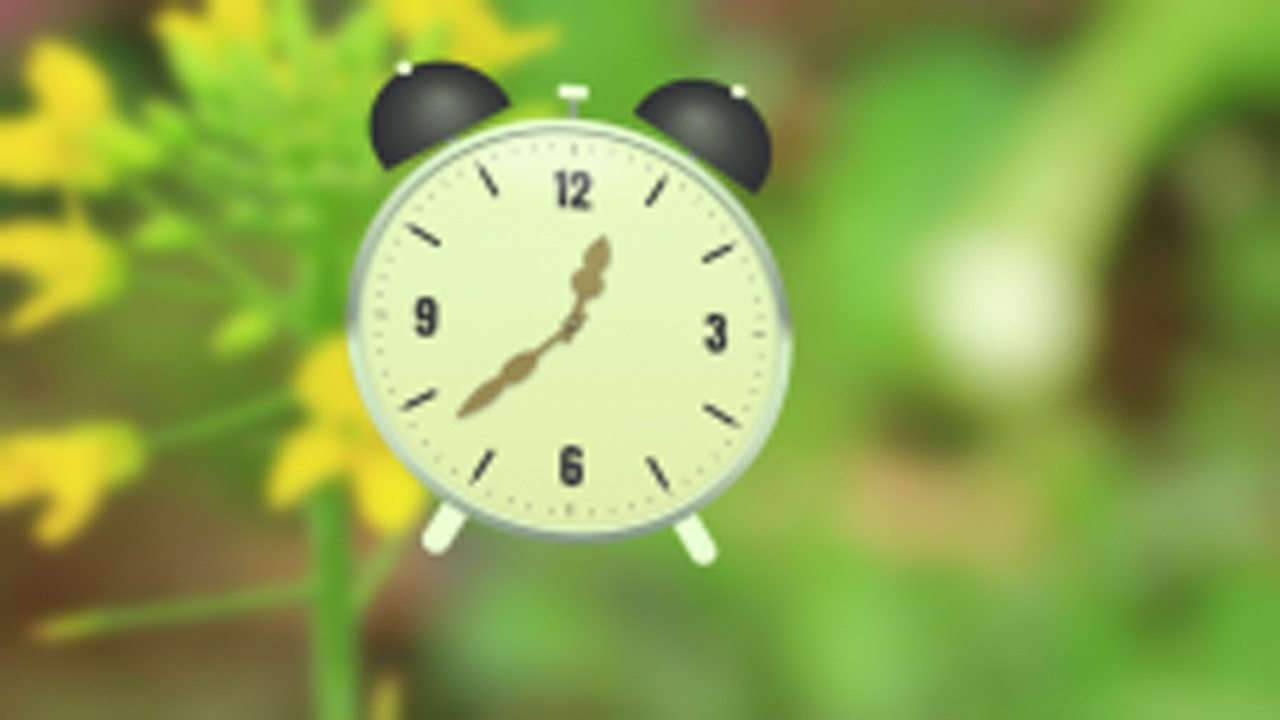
12 h 38 min
